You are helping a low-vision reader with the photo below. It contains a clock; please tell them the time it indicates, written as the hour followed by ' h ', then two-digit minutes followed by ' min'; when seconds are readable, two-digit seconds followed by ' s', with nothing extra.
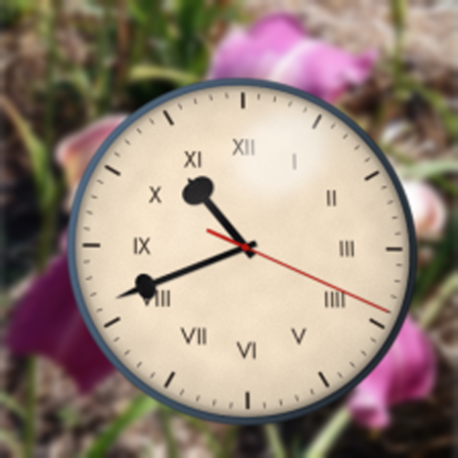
10 h 41 min 19 s
